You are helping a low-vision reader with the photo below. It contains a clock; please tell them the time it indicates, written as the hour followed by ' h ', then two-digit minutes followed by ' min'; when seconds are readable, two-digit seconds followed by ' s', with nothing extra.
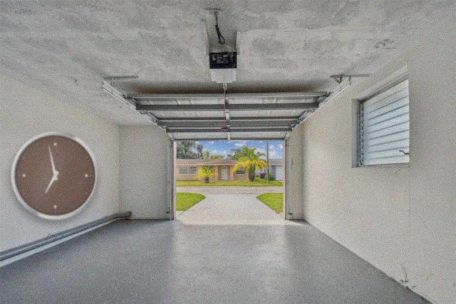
6 h 58 min
